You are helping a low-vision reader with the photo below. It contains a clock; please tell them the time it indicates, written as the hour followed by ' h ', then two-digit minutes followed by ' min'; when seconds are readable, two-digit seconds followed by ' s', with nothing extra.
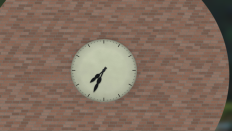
7 h 34 min
